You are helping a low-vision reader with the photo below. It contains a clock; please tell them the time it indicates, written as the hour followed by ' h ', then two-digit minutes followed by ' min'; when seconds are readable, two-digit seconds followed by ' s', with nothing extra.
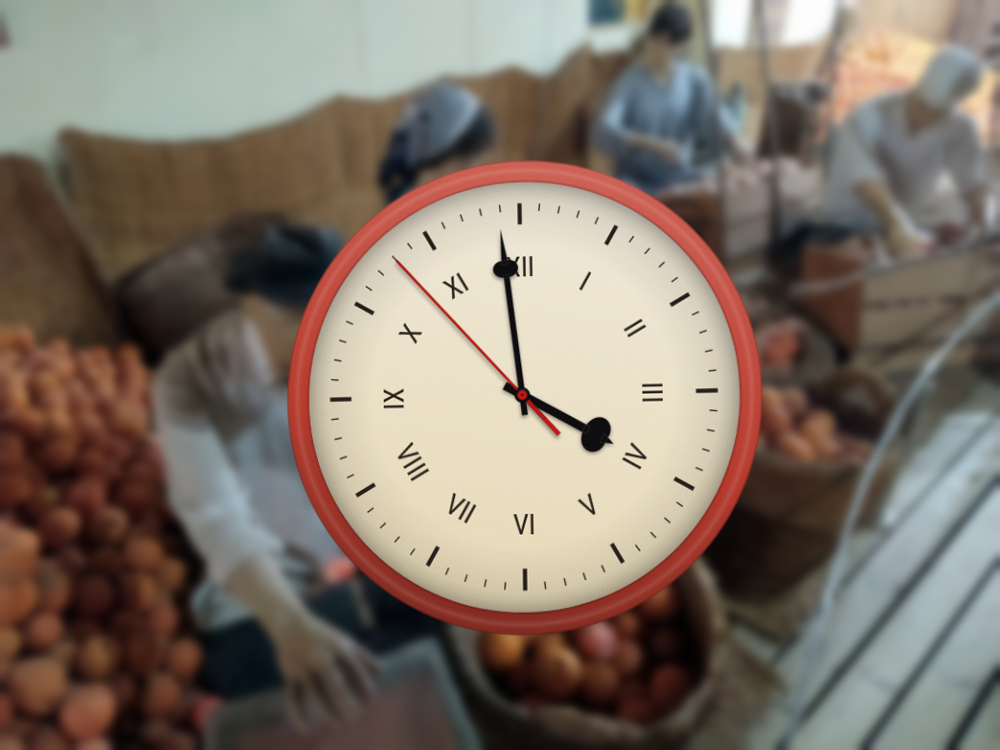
3 h 58 min 53 s
